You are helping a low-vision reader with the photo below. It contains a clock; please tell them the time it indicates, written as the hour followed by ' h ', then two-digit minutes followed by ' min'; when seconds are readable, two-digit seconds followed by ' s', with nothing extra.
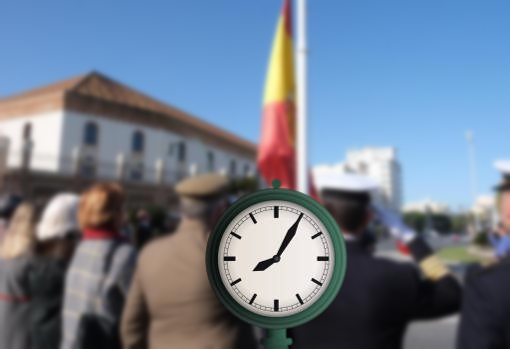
8 h 05 min
